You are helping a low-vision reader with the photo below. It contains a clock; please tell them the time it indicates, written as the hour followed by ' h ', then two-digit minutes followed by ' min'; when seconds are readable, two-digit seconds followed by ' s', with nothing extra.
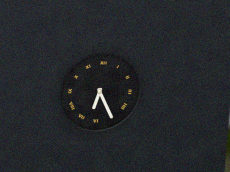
6 h 25 min
